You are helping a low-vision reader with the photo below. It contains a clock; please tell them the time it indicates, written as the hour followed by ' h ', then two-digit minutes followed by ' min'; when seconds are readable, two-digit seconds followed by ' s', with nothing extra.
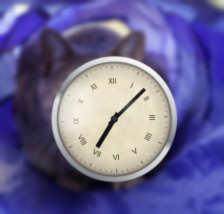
7 h 08 min
